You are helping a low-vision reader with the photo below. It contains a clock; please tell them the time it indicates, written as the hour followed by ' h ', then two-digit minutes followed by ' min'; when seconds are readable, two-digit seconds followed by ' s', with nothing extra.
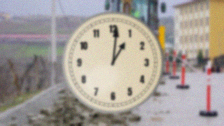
1 h 01 min
